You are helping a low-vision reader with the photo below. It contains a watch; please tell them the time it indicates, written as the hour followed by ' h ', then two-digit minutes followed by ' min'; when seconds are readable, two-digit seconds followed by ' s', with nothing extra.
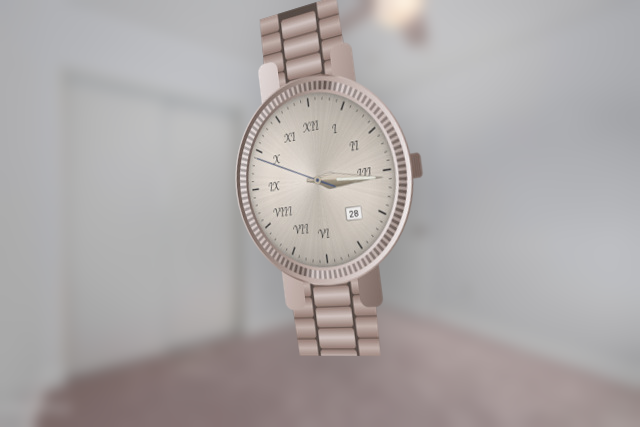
3 h 15 min 49 s
